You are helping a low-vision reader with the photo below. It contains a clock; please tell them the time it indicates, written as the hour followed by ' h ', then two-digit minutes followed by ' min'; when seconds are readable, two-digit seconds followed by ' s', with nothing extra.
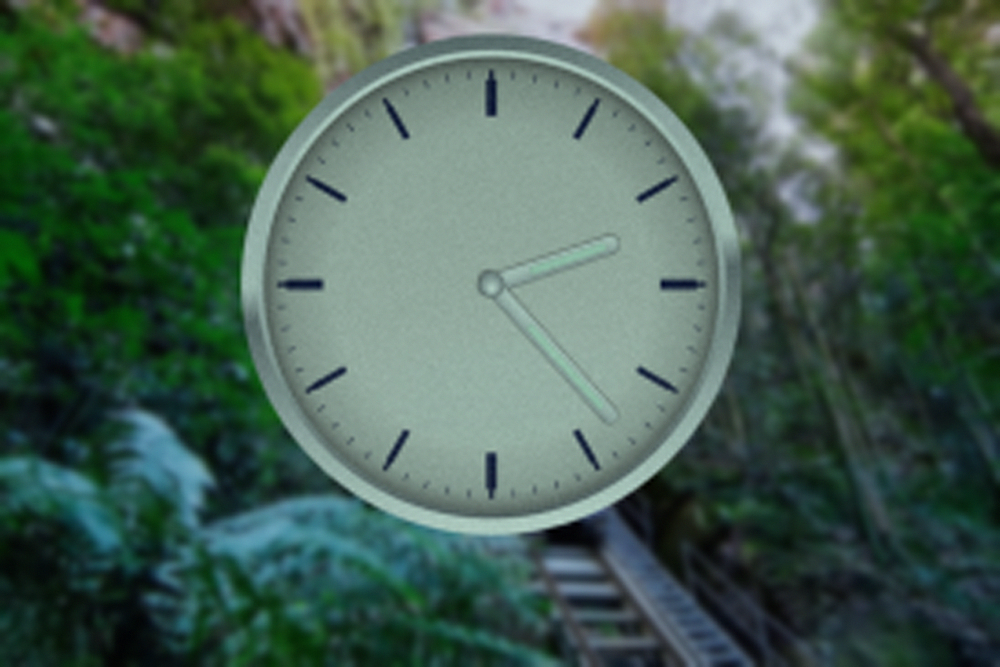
2 h 23 min
